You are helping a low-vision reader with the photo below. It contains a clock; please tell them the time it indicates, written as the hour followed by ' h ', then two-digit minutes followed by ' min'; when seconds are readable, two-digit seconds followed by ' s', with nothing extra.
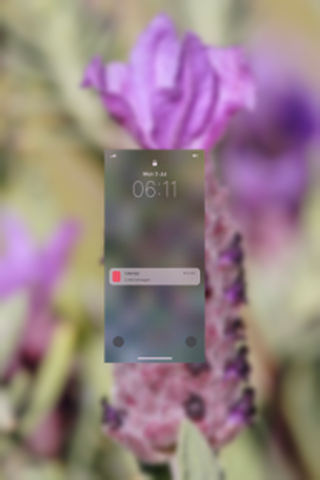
6 h 11 min
